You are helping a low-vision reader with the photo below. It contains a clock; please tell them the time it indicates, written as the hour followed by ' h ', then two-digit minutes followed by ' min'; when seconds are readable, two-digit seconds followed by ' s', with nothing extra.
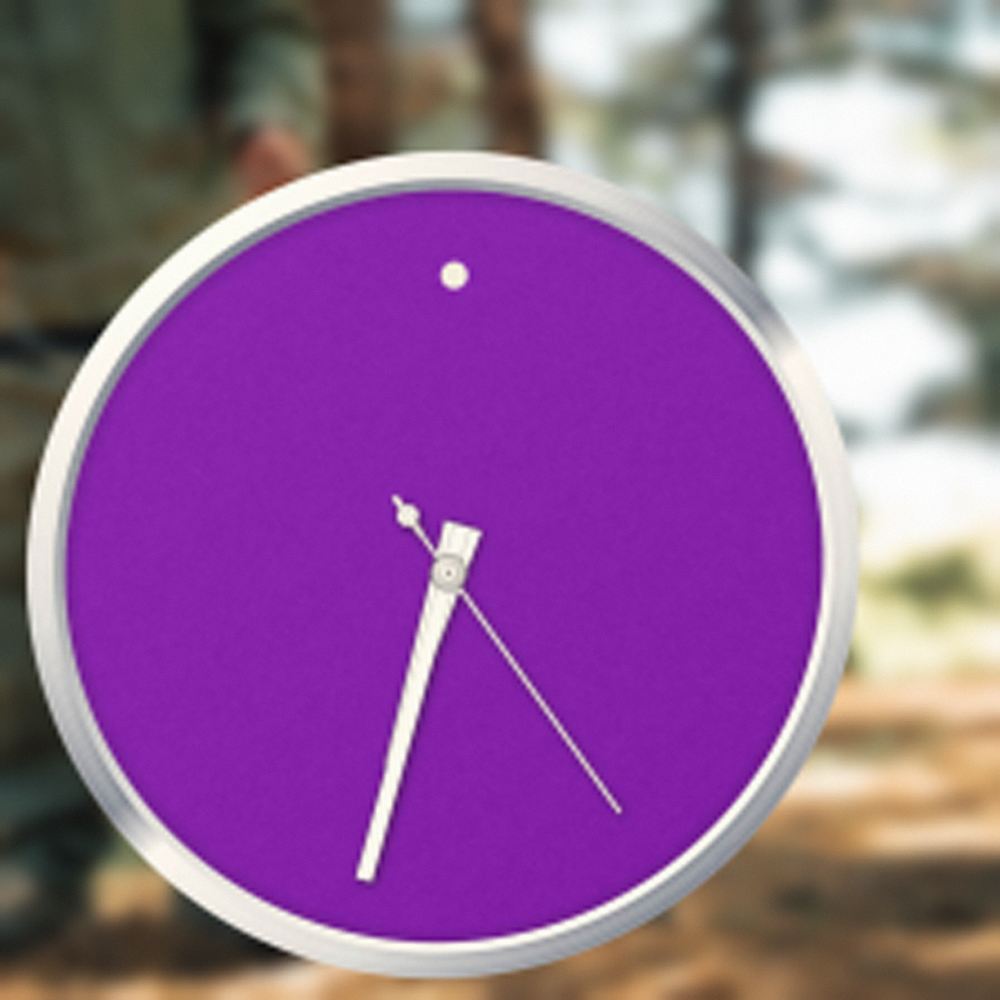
6 h 32 min 24 s
